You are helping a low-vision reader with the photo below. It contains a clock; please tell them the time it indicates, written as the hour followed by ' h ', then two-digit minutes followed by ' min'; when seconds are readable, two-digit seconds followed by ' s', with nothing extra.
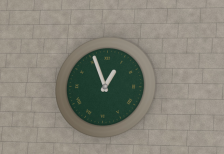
12 h 56 min
